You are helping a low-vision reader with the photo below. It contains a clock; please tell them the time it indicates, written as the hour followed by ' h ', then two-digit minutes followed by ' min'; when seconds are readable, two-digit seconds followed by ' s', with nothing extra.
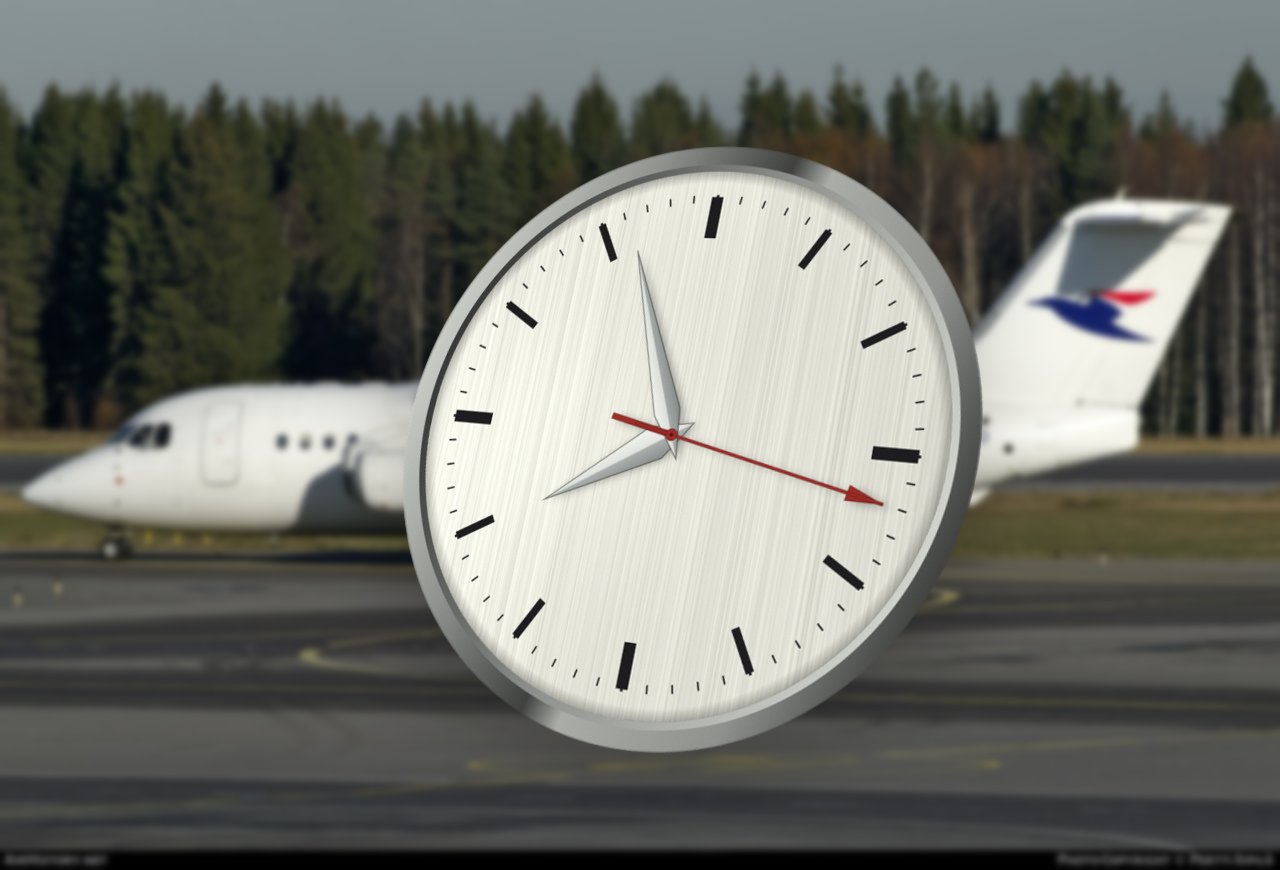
7 h 56 min 17 s
